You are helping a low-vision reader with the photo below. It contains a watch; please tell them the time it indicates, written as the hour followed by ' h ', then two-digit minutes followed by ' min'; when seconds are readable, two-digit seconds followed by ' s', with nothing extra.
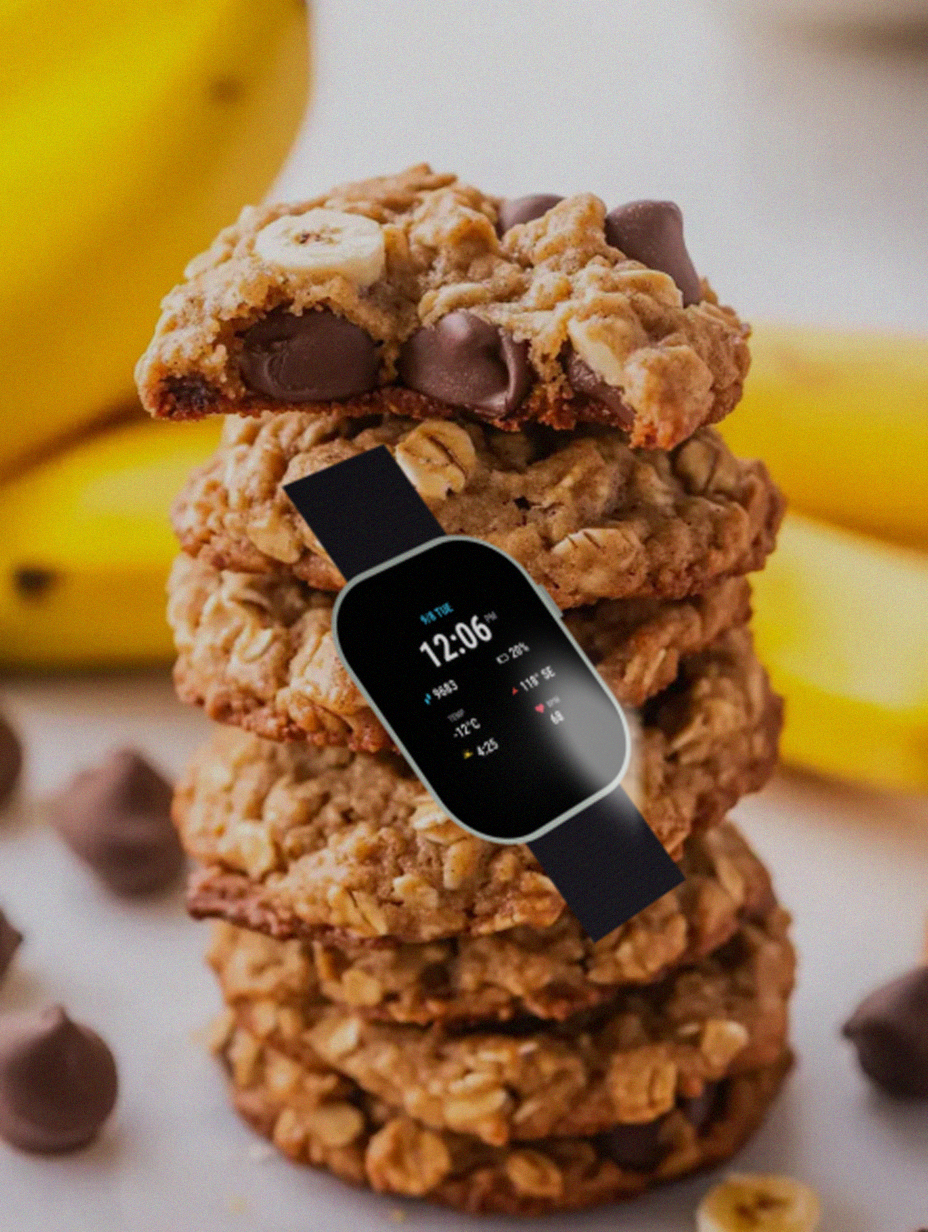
12 h 06 min
